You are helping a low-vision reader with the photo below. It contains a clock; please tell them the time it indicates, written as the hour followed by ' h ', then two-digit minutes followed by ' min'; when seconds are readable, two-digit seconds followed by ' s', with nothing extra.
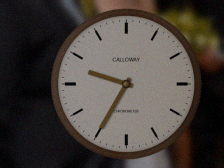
9 h 35 min
